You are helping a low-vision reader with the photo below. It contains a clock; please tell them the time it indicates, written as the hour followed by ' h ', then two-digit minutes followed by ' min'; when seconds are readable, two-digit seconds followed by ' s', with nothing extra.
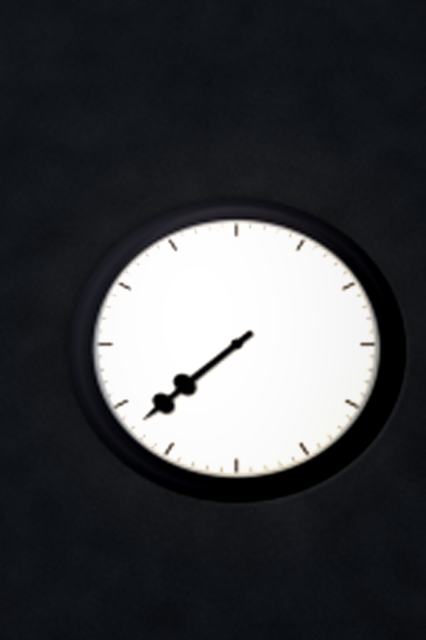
7 h 38 min
